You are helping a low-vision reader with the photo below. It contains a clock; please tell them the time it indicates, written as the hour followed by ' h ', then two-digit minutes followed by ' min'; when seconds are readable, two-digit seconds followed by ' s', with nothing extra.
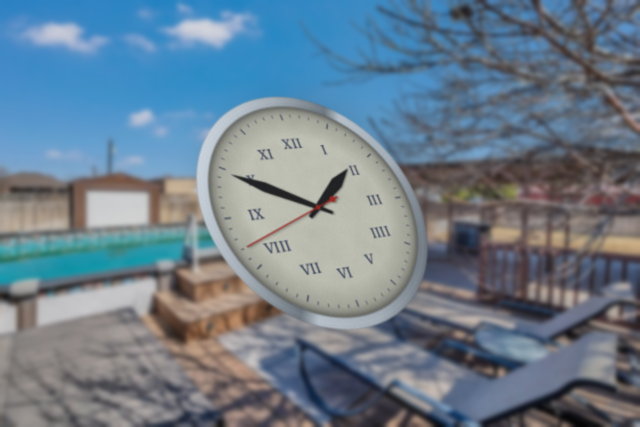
1 h 49 min 42 s
